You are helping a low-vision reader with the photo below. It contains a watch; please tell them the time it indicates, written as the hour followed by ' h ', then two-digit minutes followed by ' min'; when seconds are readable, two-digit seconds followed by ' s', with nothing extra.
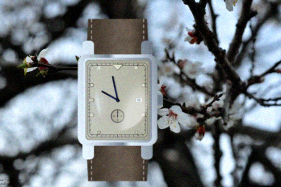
9 h 58 min
